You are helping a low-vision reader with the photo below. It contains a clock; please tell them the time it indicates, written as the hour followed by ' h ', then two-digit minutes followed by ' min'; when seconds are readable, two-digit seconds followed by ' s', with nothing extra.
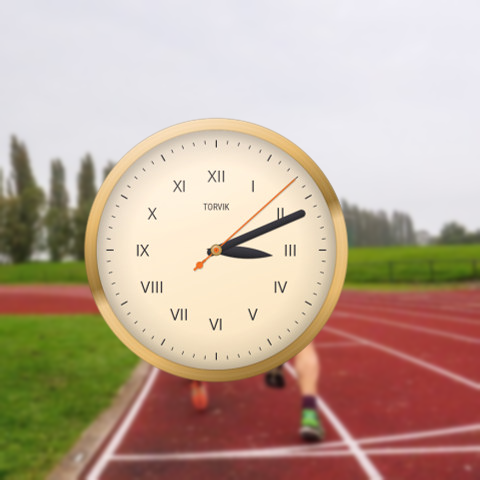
3 h 11 min 08 s
